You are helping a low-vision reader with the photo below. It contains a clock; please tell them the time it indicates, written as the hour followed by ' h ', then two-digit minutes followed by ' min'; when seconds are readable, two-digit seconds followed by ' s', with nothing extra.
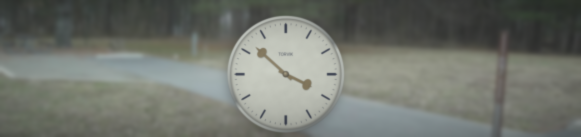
3 h 52 min
